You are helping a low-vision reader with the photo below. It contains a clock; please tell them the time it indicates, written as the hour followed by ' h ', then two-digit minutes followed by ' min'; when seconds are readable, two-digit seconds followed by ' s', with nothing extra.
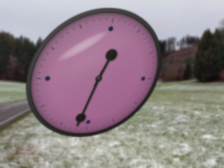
12 h 32 min
